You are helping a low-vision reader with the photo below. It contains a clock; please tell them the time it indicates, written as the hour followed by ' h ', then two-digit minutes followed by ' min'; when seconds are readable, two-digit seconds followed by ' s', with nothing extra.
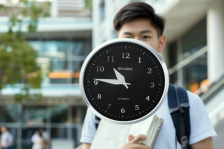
10 h 46 min
